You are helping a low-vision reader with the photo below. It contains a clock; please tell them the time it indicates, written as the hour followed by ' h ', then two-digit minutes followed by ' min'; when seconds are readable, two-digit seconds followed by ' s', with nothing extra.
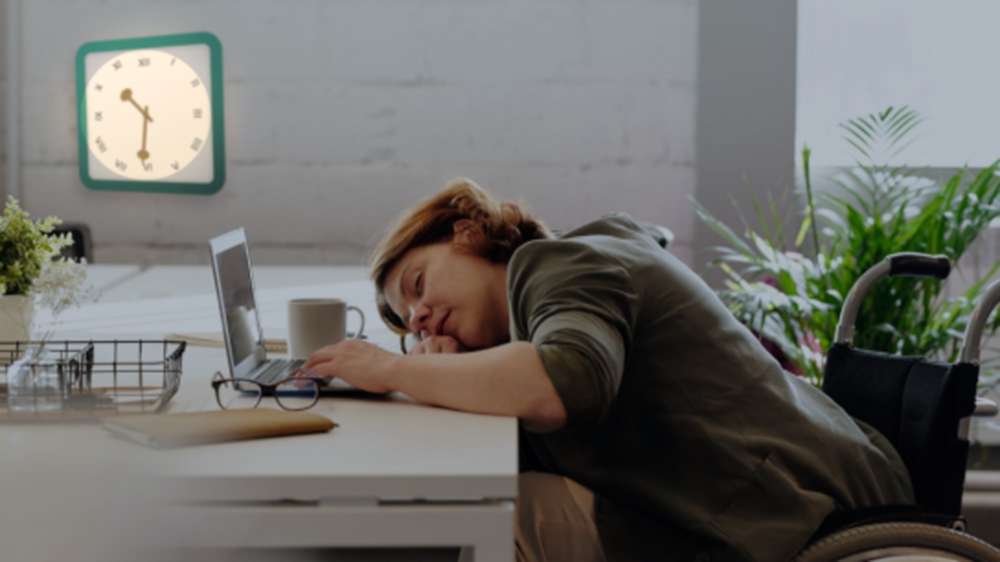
10 h 31 min
